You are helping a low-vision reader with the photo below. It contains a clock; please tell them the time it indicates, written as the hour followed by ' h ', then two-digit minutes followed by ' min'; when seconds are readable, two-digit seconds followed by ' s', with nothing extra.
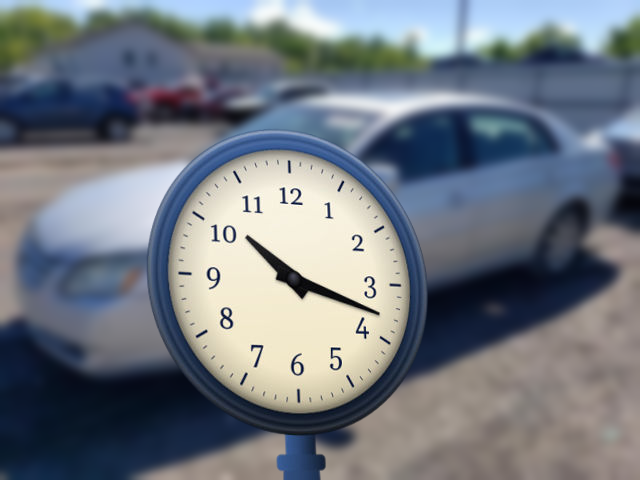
10 h 18 min
